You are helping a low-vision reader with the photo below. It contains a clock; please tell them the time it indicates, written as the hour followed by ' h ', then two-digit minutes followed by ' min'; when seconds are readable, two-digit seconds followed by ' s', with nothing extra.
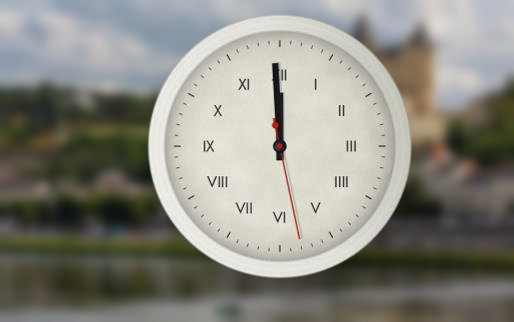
11 h 59 min 28 s
